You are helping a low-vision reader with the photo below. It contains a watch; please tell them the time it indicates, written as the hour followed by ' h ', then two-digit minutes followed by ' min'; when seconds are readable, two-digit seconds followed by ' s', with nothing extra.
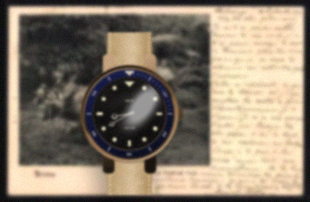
8 h 40 min
